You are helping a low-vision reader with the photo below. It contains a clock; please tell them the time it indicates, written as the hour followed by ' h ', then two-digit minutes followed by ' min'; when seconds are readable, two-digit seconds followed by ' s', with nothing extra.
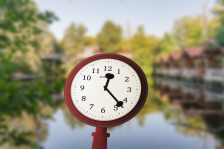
12 h 23 min
